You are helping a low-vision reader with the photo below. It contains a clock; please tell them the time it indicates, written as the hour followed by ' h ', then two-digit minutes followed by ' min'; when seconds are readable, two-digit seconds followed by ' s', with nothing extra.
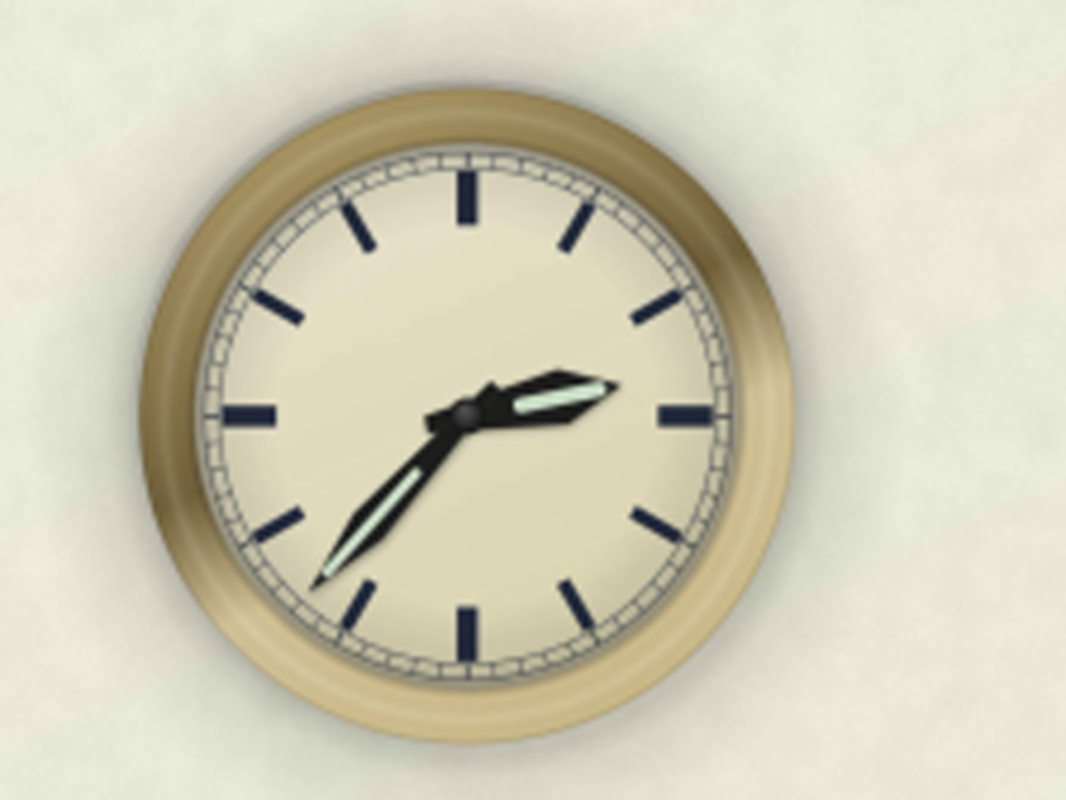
2 h 37 min
